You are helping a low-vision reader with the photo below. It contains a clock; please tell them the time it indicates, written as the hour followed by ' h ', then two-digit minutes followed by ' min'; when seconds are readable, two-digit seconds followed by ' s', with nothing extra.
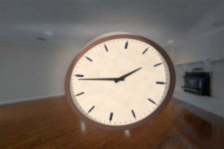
1 h 44 min
